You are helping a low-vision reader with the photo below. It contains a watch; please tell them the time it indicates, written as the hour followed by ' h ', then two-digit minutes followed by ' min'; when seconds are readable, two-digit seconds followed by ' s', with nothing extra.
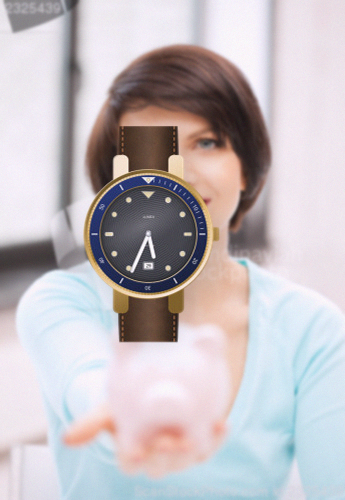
5 h 34 min
